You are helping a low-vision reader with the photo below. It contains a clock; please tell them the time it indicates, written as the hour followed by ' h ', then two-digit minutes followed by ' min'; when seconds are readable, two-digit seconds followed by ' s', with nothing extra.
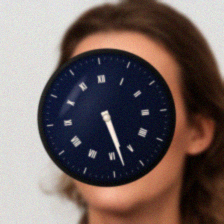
5 h 28 min
